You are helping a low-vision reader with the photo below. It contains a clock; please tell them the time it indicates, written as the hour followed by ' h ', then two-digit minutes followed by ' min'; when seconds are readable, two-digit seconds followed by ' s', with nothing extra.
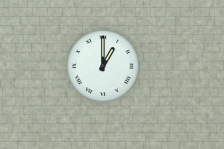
1 h 00 min
